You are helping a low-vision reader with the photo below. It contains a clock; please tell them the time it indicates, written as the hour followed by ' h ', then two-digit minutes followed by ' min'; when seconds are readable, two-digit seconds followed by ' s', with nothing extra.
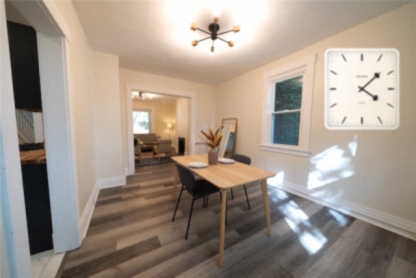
4 h 08 min
